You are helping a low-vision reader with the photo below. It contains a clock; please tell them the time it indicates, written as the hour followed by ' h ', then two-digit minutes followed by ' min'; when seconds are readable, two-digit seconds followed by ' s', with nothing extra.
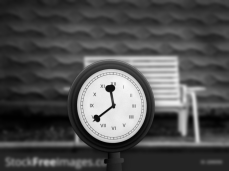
11 h 39 min
